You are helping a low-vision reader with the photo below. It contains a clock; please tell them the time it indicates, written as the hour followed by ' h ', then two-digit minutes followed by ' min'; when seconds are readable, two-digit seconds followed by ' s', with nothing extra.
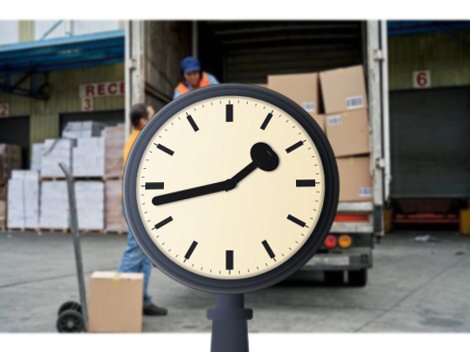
1 h 43 min
